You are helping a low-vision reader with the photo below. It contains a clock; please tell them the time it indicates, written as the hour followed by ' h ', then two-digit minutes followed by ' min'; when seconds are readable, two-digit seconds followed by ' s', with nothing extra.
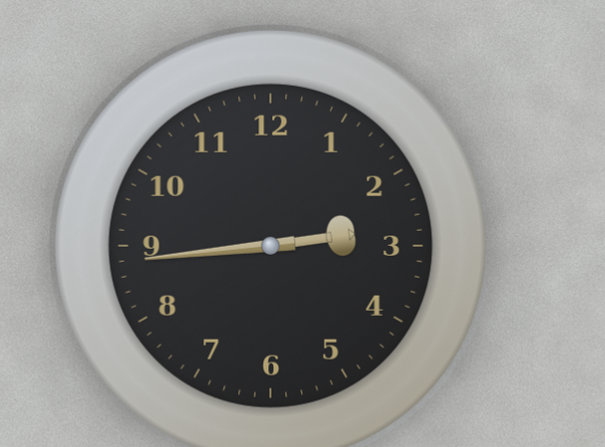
2 h 44 min
